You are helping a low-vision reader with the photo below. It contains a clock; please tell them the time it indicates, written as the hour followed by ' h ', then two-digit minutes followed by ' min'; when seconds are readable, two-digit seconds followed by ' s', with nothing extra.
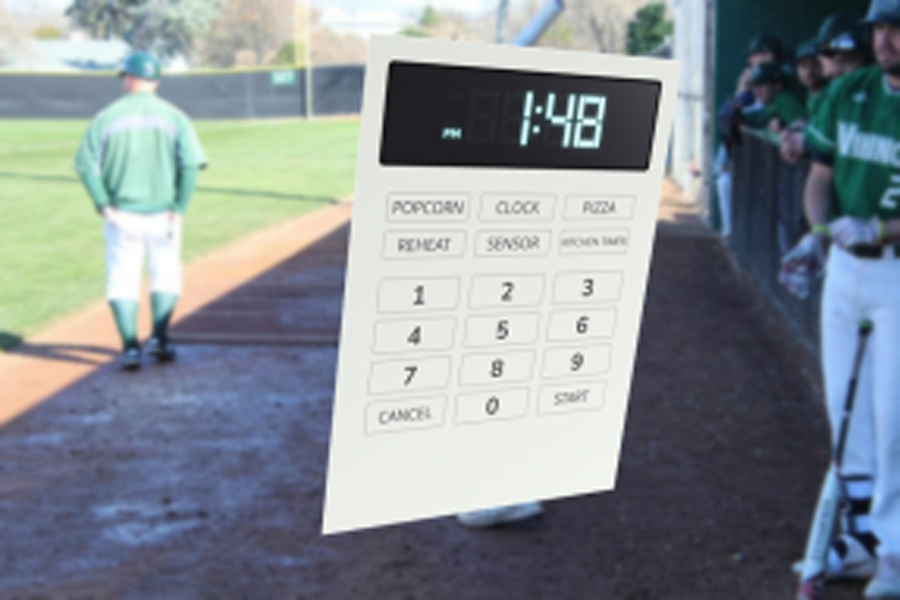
1 h 48 min
